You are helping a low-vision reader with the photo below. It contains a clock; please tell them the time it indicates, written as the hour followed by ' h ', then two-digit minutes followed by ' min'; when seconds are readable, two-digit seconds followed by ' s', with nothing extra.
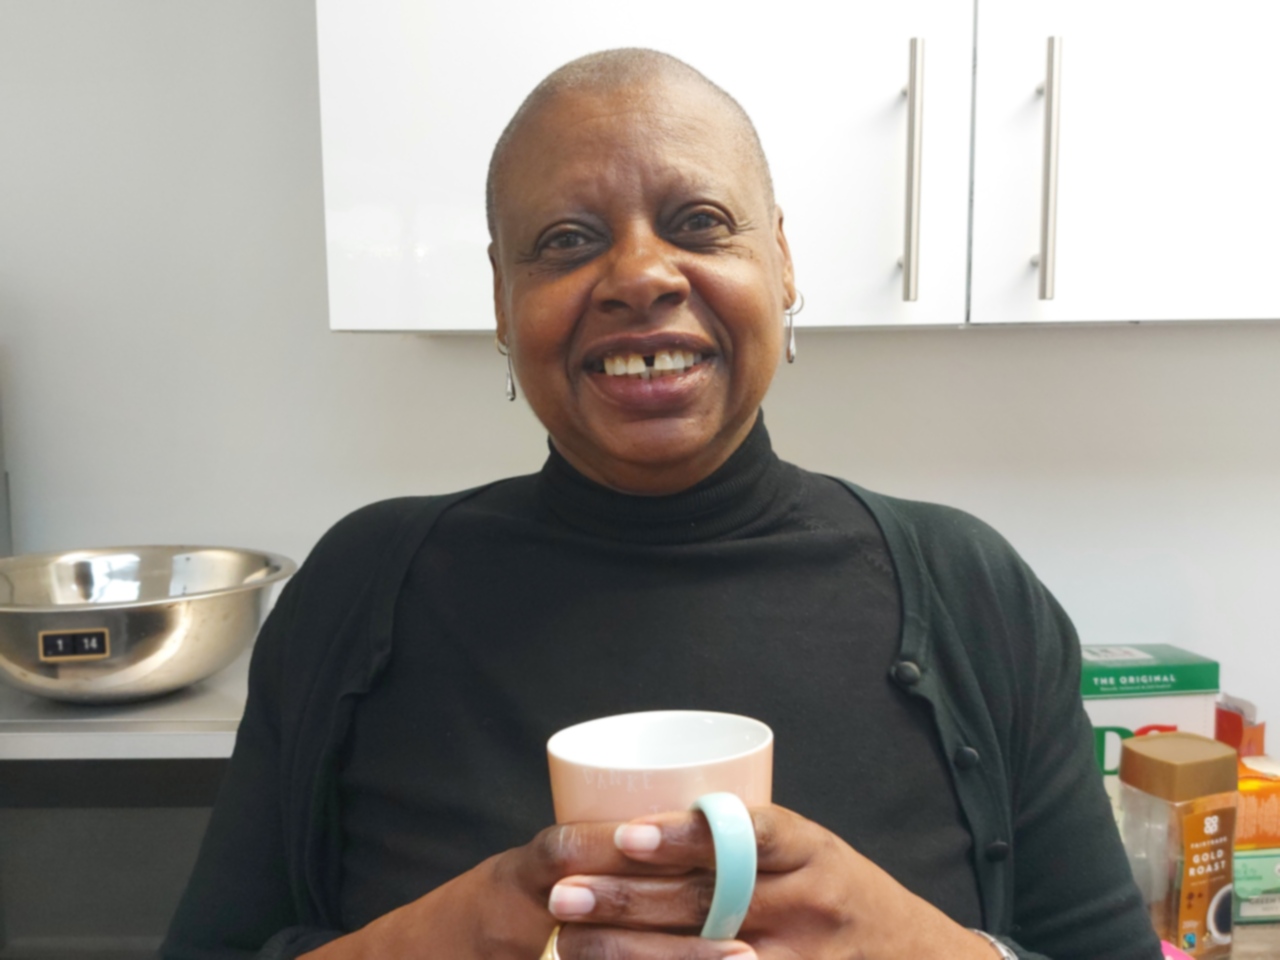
1 h 14 min
